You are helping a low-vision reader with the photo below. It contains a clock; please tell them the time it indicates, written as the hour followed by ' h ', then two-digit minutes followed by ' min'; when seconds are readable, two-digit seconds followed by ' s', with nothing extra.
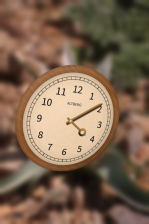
4 h 09 min
